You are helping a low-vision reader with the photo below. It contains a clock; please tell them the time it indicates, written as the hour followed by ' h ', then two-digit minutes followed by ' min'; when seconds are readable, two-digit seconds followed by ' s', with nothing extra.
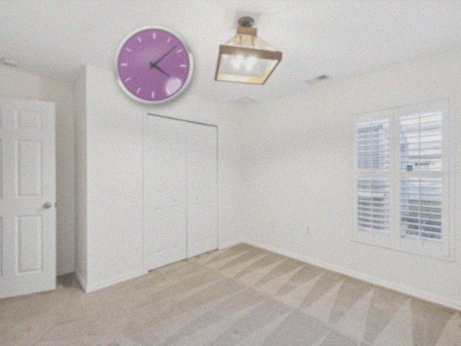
4 h 08 min
